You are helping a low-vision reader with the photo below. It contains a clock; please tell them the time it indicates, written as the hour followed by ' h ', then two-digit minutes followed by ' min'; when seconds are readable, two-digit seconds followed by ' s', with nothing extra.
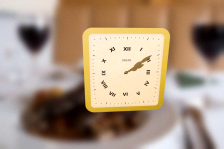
2 h 09 min
